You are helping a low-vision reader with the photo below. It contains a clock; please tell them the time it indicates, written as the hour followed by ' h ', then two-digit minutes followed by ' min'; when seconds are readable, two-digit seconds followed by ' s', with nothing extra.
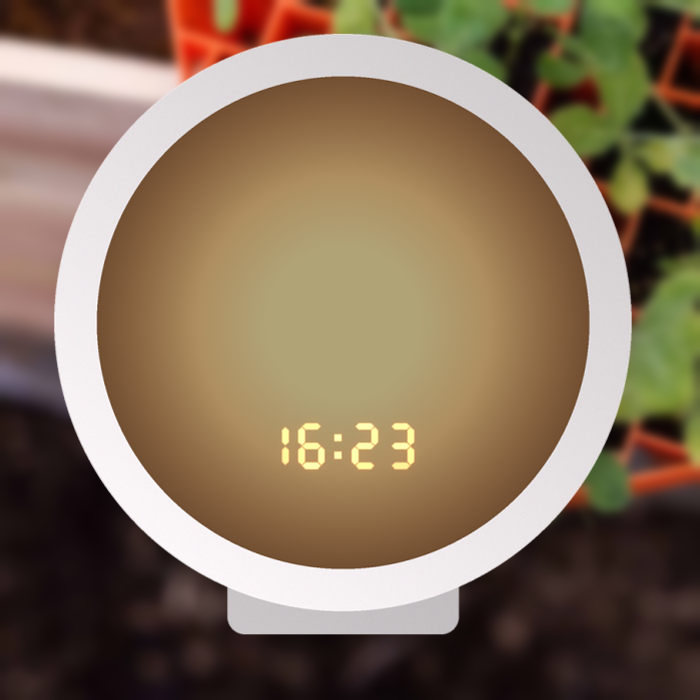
16 h 23 min
